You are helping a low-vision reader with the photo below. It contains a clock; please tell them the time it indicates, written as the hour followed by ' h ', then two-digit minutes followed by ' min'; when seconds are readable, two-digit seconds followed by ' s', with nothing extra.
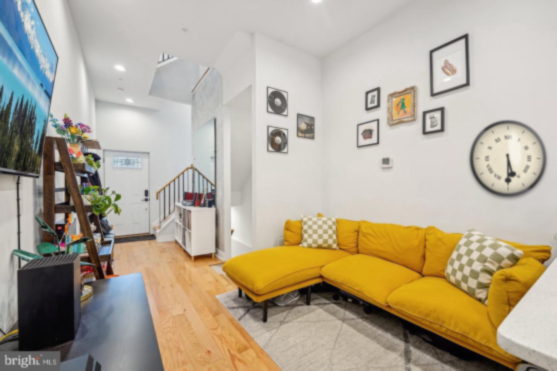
5 h 30 min
